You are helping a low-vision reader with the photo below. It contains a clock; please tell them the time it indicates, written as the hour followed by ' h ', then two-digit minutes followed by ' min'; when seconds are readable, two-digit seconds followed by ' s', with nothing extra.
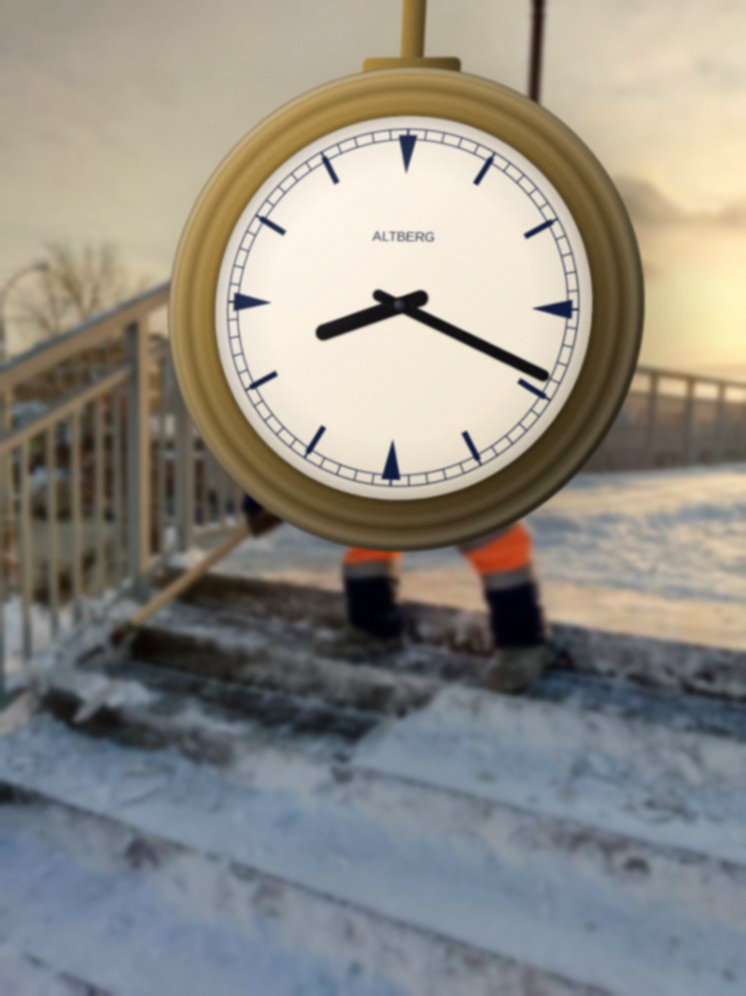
8 h 19 min
